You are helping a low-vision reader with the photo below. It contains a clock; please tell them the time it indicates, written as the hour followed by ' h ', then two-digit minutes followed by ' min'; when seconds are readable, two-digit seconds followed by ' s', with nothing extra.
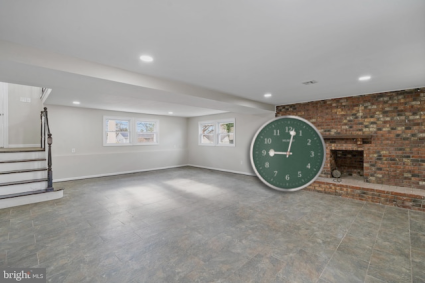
9 h 02 min
